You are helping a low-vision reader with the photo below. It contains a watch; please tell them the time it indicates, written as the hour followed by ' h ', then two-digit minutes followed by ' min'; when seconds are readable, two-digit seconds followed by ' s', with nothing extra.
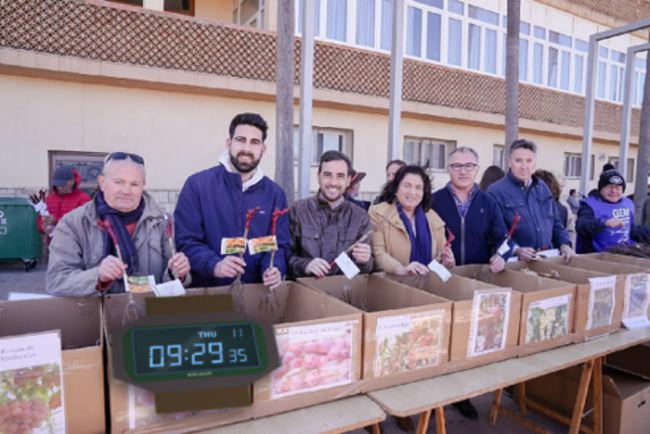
9 h 29 min 35 s
